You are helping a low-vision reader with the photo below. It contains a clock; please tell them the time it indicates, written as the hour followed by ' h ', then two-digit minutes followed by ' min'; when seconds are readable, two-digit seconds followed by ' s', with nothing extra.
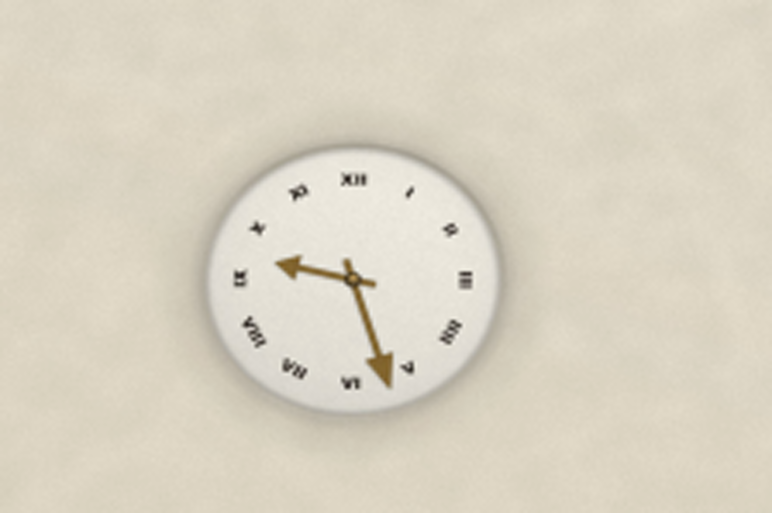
9 h 27 min
